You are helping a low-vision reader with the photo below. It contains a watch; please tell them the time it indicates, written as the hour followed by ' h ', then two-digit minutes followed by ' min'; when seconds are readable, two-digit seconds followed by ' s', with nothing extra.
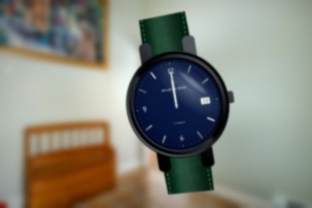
12 h 00 min
